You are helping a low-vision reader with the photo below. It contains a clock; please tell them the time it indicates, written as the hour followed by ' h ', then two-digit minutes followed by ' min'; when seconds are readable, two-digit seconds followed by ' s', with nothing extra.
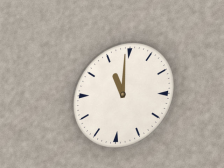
10 h 59 min
